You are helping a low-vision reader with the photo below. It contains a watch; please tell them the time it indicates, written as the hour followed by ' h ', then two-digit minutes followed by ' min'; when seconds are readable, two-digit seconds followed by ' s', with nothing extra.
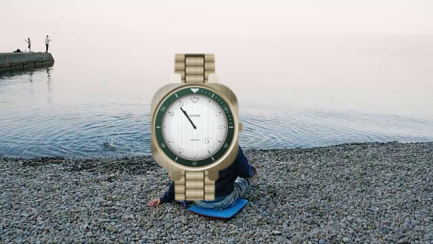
10 h 54 min
